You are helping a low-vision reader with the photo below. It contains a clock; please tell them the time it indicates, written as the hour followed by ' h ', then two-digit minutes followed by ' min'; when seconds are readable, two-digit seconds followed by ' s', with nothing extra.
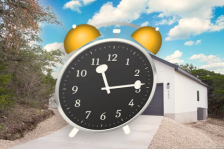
11 h 14 min
